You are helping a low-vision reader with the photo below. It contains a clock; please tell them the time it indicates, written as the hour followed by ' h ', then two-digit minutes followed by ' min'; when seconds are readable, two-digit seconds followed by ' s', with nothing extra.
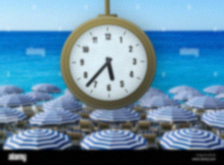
5 h 37 min
